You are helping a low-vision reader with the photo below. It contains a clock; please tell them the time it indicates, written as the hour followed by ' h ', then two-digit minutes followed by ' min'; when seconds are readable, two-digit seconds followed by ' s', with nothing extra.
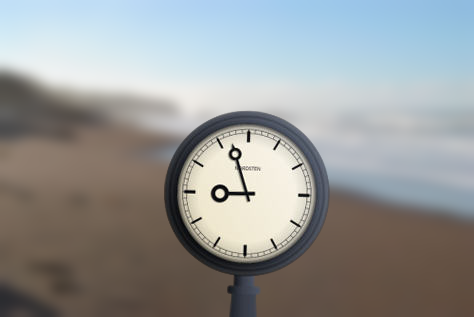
8 h 57 min
